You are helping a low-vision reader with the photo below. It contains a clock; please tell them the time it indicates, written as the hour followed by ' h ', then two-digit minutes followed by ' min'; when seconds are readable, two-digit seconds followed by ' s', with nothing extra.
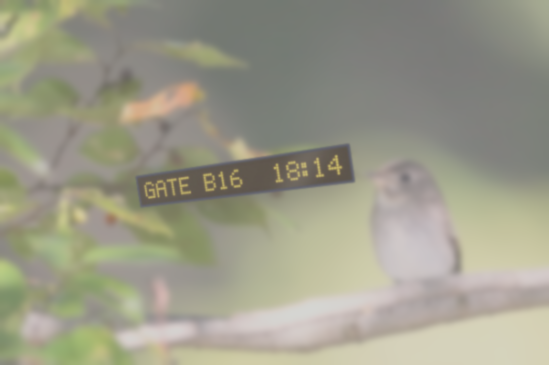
18 h 14 min
